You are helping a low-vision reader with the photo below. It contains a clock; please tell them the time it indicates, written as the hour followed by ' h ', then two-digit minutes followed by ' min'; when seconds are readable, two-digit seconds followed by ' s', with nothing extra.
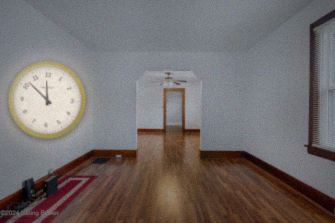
11 h 52 min
